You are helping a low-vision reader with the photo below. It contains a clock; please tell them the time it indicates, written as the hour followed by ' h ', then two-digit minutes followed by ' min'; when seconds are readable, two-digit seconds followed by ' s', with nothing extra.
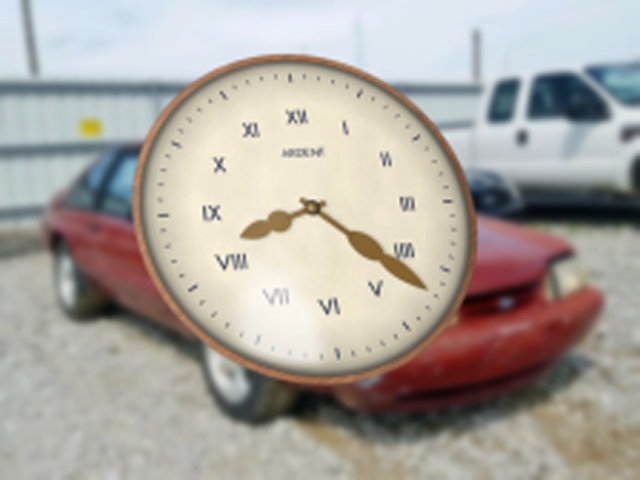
8 h 22 min
